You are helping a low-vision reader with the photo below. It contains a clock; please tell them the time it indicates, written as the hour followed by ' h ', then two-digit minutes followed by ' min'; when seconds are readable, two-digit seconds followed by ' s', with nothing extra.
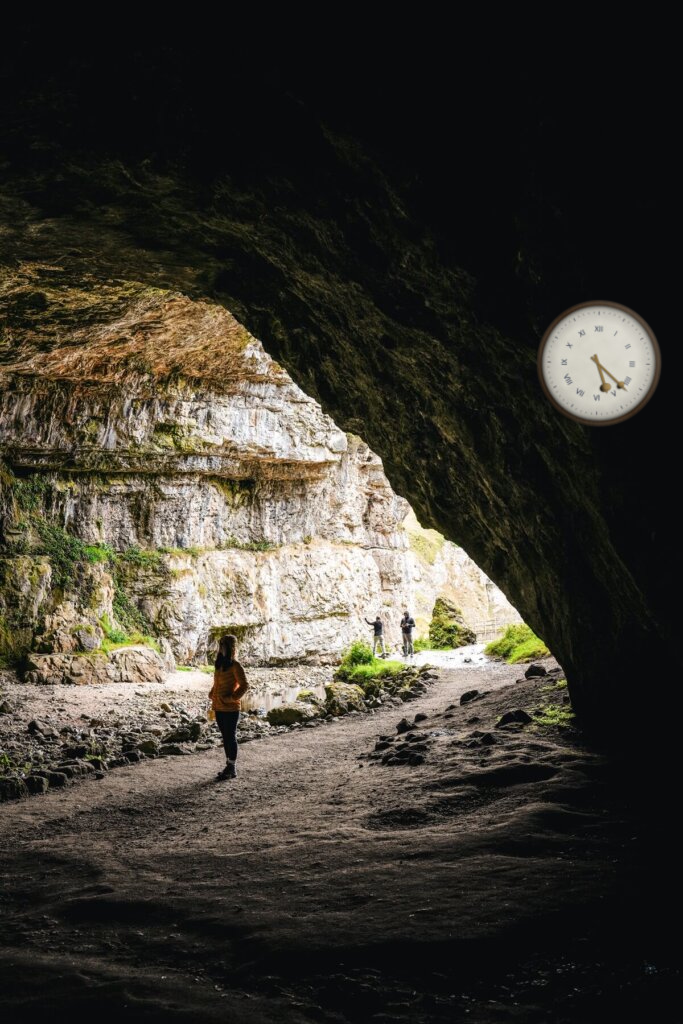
5 h 22 min
